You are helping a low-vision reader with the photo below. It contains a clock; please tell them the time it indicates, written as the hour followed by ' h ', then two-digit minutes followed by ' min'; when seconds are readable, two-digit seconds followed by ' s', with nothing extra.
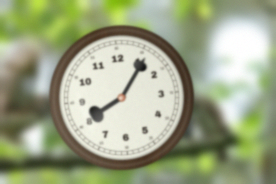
8 h 06 min
